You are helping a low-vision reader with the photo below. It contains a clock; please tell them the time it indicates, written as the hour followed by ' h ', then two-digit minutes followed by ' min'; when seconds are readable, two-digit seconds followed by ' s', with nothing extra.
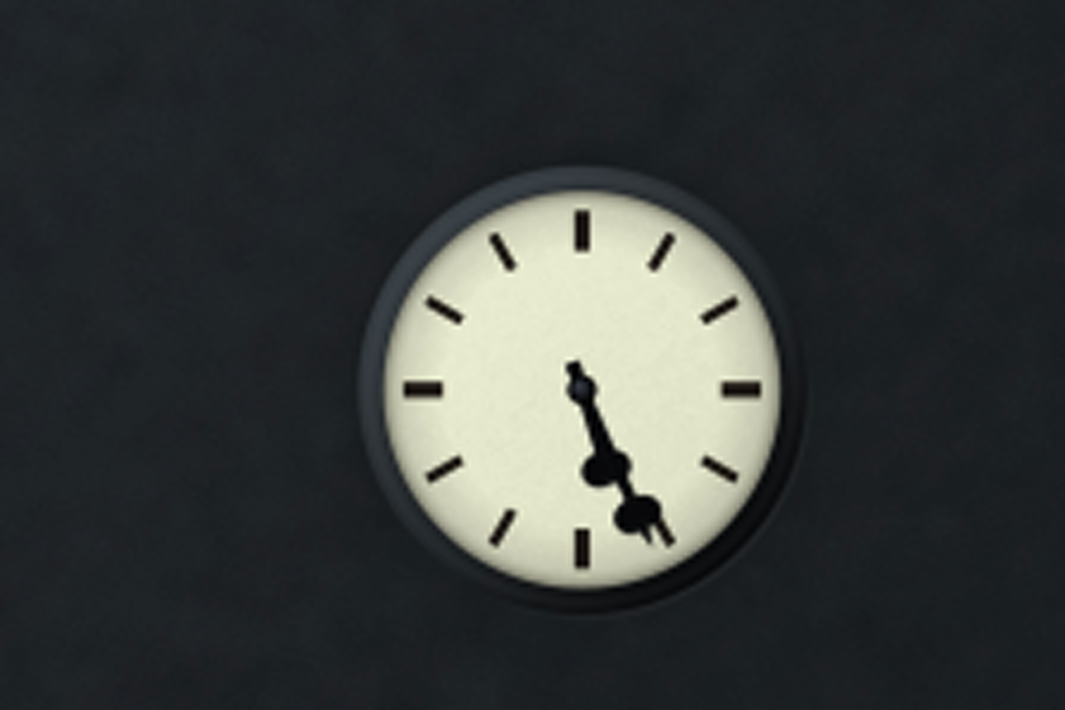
5 h 26 min
